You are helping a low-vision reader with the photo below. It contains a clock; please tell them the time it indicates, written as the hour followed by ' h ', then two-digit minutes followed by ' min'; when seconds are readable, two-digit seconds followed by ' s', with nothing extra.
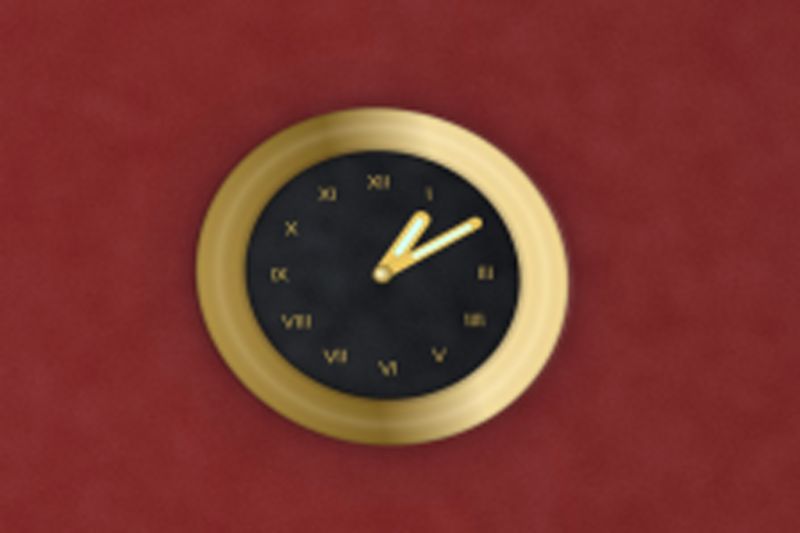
1 h 10 min
